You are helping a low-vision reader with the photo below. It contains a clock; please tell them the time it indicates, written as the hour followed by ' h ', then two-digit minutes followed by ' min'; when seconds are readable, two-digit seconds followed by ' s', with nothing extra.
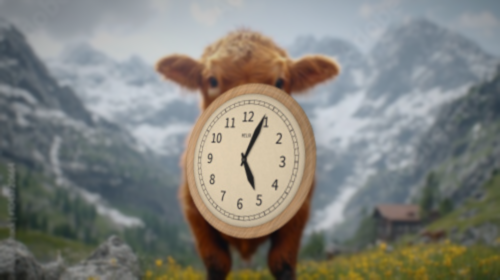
5 h 04 min
